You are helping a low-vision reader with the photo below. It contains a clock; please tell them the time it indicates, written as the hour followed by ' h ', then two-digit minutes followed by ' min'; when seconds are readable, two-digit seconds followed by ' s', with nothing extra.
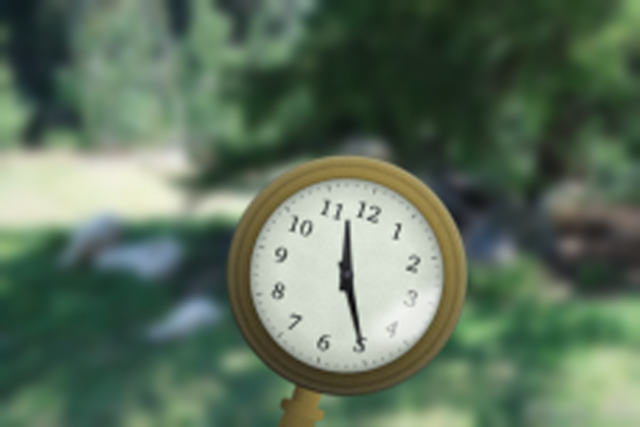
11 h 25 min
